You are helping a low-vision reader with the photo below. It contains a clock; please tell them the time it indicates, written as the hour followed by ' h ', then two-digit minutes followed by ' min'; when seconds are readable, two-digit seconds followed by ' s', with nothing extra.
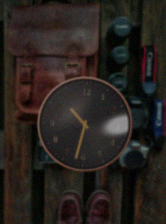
10 h 32 min
